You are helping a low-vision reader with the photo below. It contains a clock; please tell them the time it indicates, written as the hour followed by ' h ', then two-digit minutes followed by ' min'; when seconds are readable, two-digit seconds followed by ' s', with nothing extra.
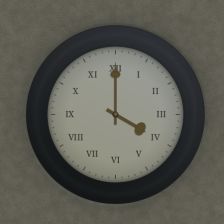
4 h 00 min
